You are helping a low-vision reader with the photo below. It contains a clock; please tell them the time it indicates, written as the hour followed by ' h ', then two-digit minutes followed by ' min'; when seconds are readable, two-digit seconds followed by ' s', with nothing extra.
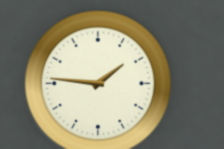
1 h 46 min
